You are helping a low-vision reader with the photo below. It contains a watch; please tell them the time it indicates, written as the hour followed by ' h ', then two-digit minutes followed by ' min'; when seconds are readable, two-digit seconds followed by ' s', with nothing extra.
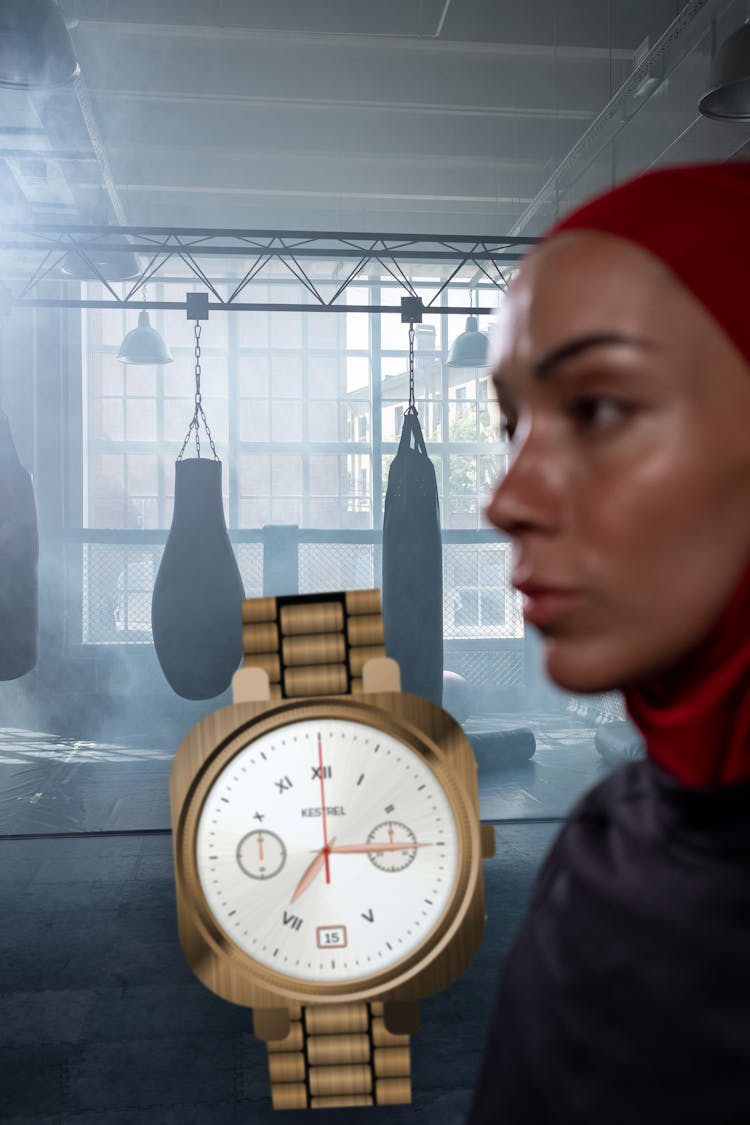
7 h 15 min
